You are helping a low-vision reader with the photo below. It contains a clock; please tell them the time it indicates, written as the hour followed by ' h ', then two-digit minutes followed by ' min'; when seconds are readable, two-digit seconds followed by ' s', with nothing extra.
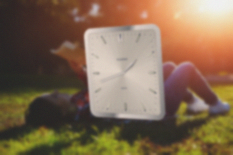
1 h 42 min
